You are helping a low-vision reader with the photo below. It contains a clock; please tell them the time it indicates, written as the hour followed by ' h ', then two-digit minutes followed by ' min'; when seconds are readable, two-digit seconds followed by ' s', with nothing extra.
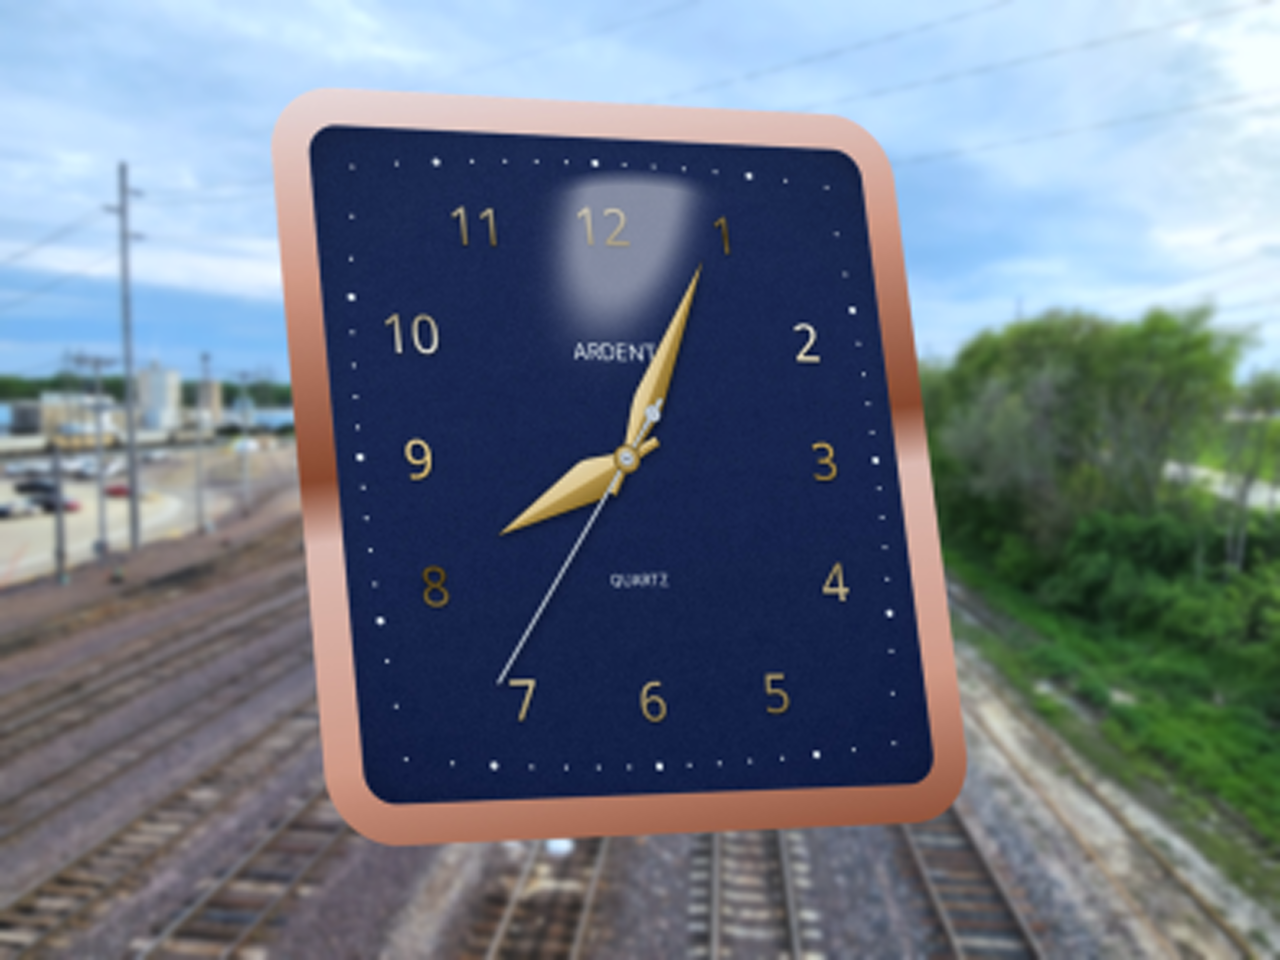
8 h 04 min 36 s
